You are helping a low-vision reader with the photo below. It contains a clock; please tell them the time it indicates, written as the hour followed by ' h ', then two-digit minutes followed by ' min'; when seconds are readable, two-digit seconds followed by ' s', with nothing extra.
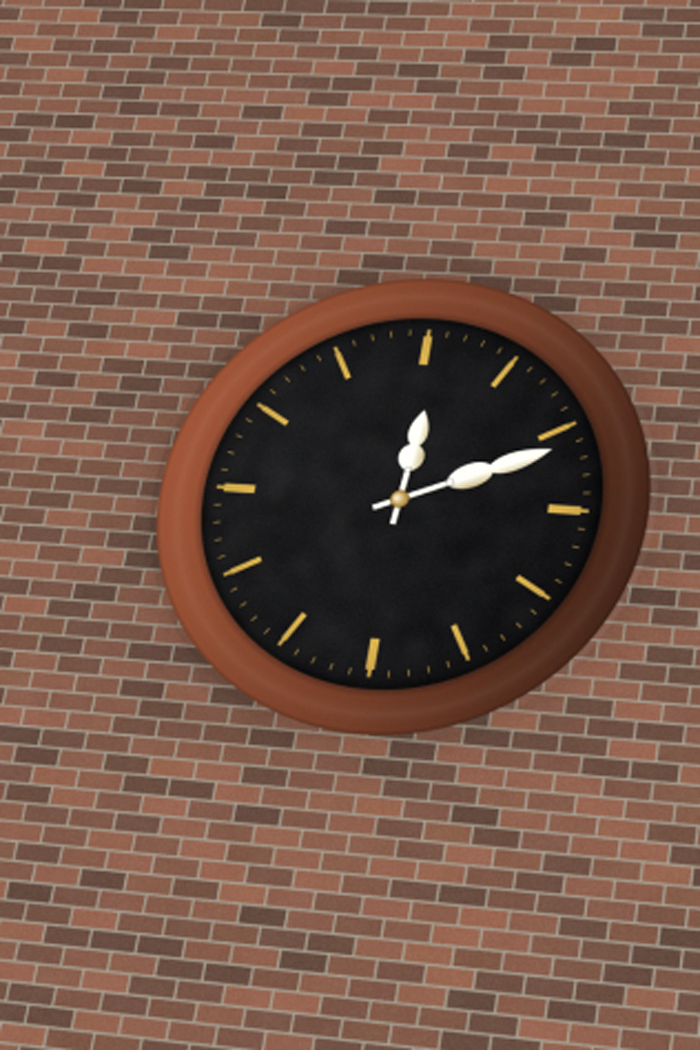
12 h 11 min
